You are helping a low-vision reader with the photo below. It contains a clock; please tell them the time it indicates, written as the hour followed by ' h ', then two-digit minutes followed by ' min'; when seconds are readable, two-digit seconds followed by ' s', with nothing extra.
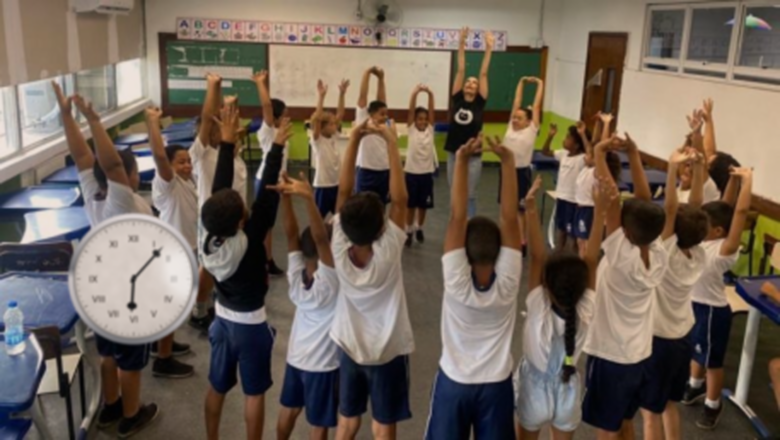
6 h 07 min
